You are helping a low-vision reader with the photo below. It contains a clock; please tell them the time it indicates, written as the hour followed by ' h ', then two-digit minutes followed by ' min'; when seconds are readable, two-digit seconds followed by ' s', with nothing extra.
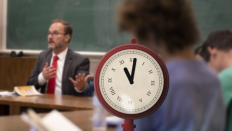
11 h 01 min
